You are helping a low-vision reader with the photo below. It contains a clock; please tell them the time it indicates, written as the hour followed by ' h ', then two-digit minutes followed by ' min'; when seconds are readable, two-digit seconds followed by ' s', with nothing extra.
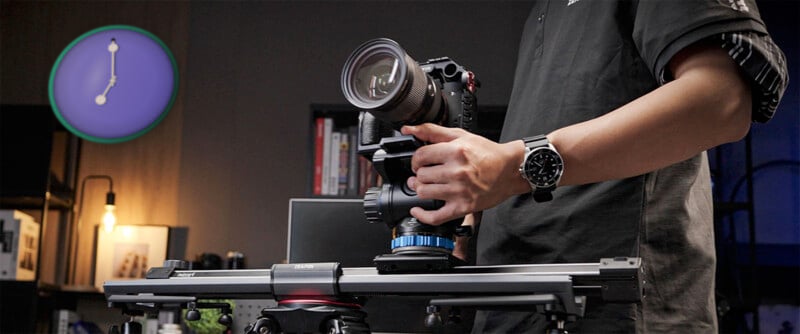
7 h 00 min
